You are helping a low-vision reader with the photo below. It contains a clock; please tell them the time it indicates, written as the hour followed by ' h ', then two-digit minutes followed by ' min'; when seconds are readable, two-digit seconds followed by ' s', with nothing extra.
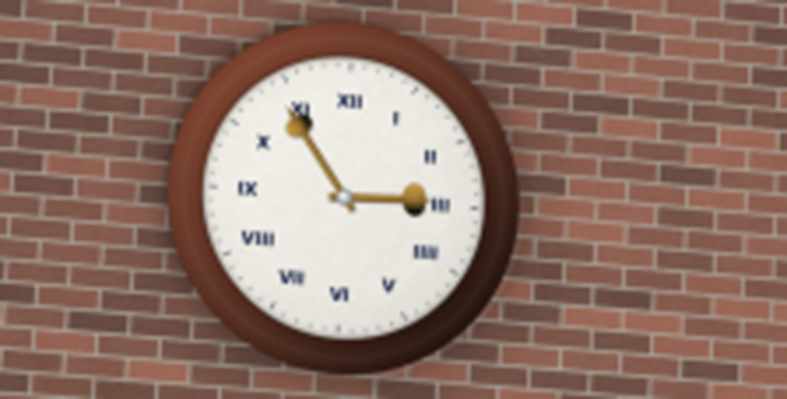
2 h 54 min
